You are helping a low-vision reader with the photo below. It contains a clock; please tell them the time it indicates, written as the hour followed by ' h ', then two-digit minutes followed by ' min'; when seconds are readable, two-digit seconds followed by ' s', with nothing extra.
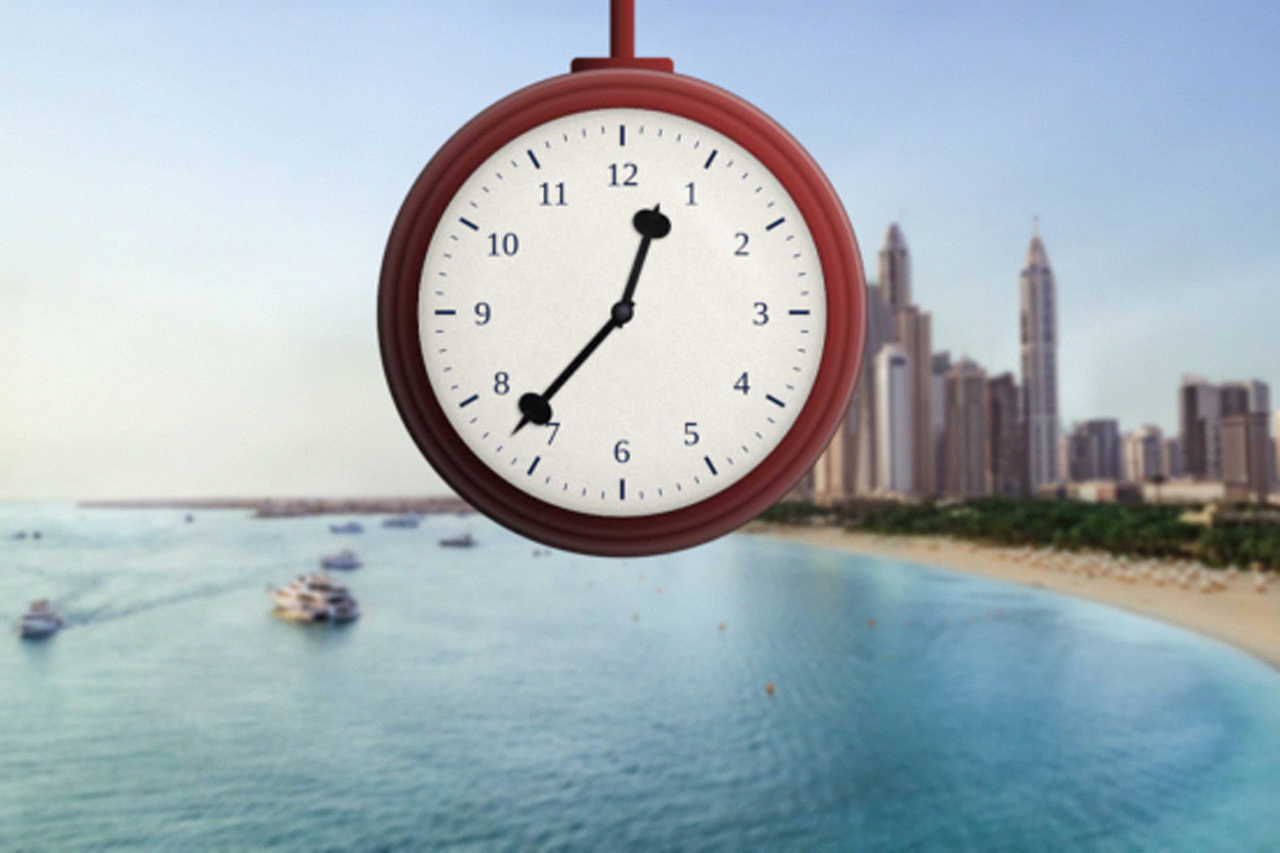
12 h 37 min
